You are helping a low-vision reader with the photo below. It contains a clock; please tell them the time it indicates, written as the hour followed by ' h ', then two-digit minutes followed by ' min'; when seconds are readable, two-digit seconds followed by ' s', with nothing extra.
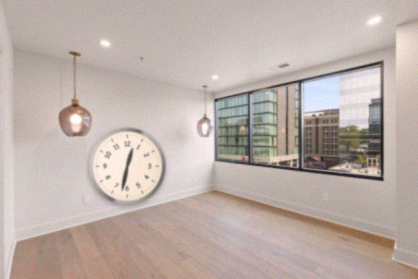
12 h 32 min
